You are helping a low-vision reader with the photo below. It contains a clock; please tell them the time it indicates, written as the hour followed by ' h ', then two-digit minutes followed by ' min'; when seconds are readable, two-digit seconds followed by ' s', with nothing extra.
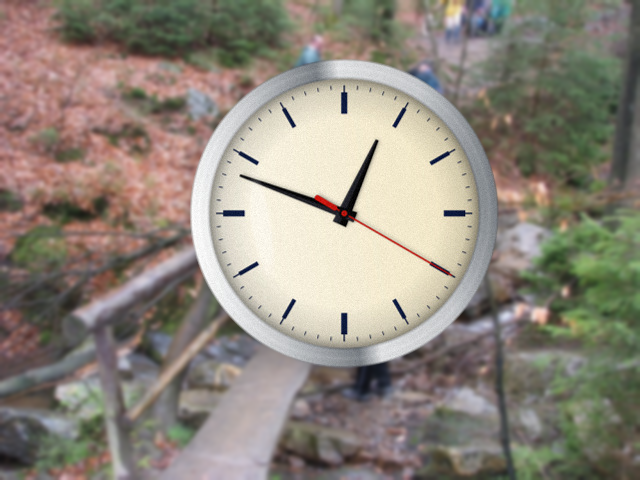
12 h 48 min 20 s
